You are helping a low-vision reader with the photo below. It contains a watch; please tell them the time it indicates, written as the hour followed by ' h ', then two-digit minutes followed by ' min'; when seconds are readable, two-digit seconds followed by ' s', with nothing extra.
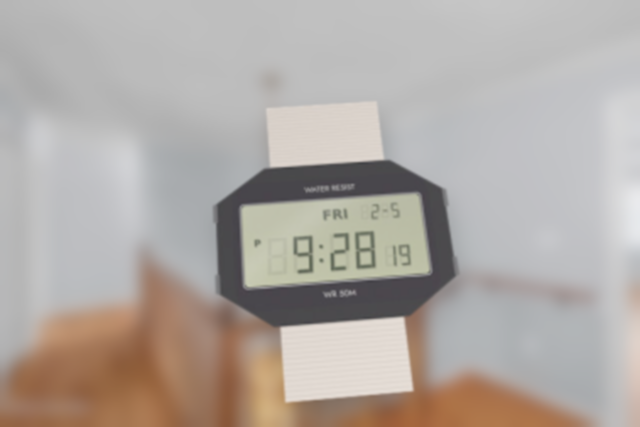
9 h 28 min 19 s
